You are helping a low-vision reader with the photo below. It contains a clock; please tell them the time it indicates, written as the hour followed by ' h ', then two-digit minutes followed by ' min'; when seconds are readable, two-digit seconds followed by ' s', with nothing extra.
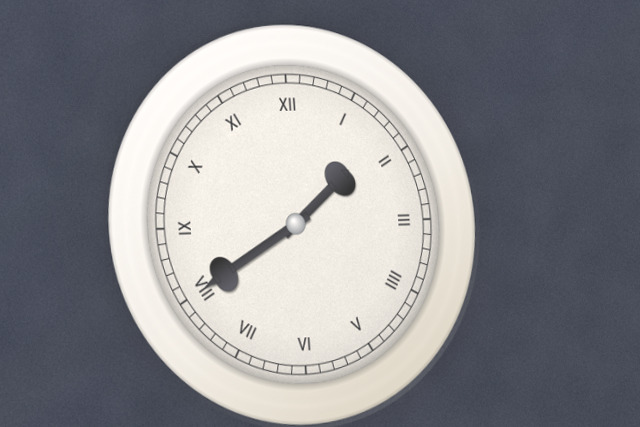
1 h 40 min
